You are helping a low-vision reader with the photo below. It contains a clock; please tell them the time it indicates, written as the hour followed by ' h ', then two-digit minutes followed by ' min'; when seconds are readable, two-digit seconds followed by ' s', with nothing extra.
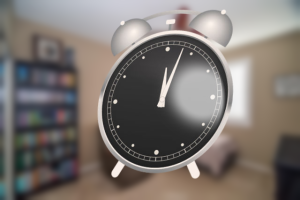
12 h 03 min
